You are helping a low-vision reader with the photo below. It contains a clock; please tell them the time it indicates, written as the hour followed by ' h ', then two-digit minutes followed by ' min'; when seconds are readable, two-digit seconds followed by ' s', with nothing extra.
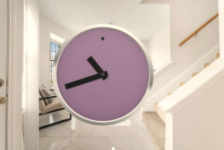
10 h 42 min
